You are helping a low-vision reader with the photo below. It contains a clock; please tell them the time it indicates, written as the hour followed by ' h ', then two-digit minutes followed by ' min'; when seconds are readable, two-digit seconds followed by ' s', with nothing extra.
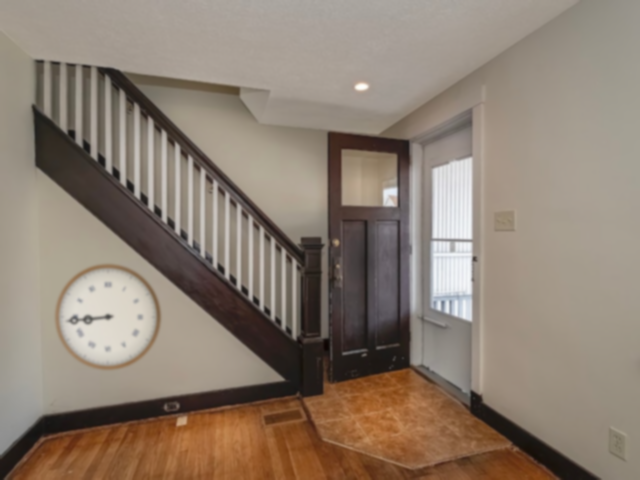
8 h 44 min
